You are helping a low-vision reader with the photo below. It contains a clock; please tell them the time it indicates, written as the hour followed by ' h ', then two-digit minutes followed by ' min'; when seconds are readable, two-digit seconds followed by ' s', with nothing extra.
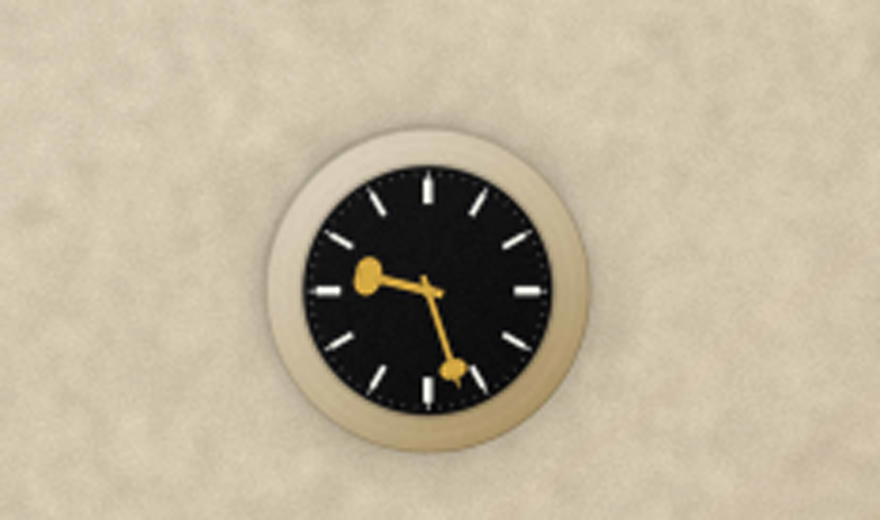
9 h 27 min
